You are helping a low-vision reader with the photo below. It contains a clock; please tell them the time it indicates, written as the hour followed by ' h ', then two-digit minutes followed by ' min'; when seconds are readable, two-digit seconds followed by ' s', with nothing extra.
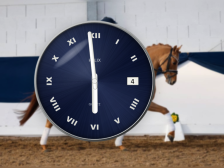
5 h 59 min
